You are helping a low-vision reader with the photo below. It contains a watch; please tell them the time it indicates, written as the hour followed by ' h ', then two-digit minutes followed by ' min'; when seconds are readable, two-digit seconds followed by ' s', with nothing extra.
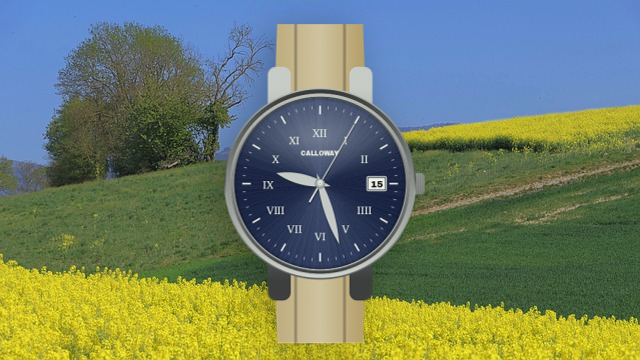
9 h 27 min 05 s
